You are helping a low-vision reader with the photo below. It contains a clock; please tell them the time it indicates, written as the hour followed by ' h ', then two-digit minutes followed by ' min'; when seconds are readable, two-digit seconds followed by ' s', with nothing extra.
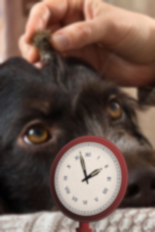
1 h 57 min
